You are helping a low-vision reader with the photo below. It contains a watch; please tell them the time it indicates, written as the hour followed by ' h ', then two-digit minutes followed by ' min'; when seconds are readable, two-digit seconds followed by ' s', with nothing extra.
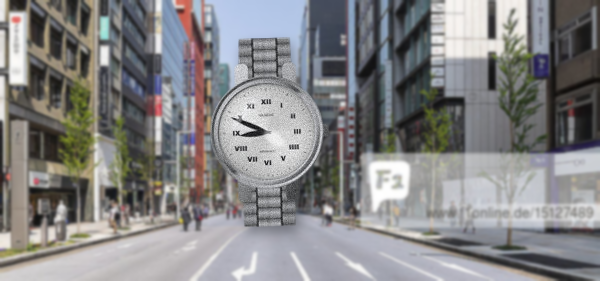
8 h 49 min
